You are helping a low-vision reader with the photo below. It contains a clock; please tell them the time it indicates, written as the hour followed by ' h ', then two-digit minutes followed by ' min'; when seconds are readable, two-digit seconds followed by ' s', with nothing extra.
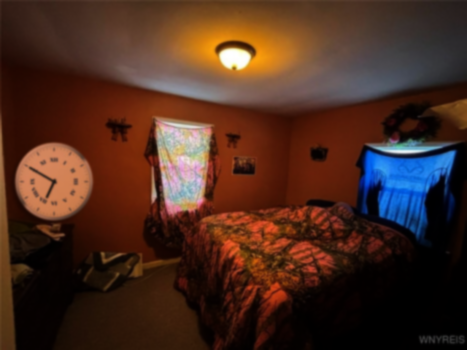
6 h 50 min
